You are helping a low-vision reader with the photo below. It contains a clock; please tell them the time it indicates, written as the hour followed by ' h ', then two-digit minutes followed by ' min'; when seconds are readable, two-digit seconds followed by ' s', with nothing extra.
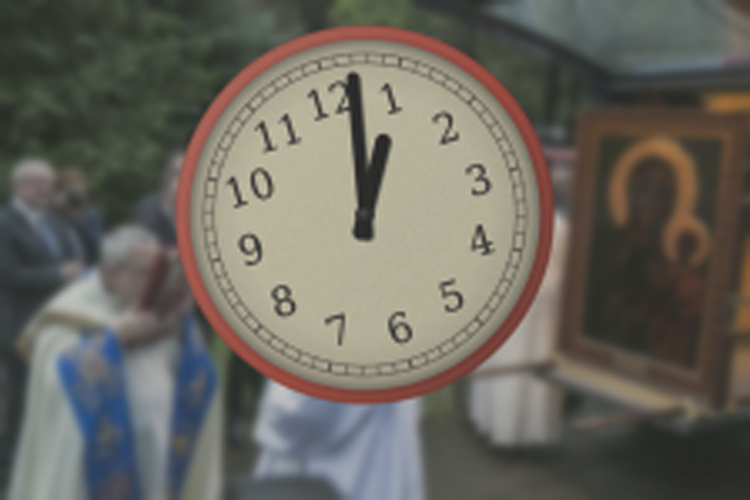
1 h 02 min
